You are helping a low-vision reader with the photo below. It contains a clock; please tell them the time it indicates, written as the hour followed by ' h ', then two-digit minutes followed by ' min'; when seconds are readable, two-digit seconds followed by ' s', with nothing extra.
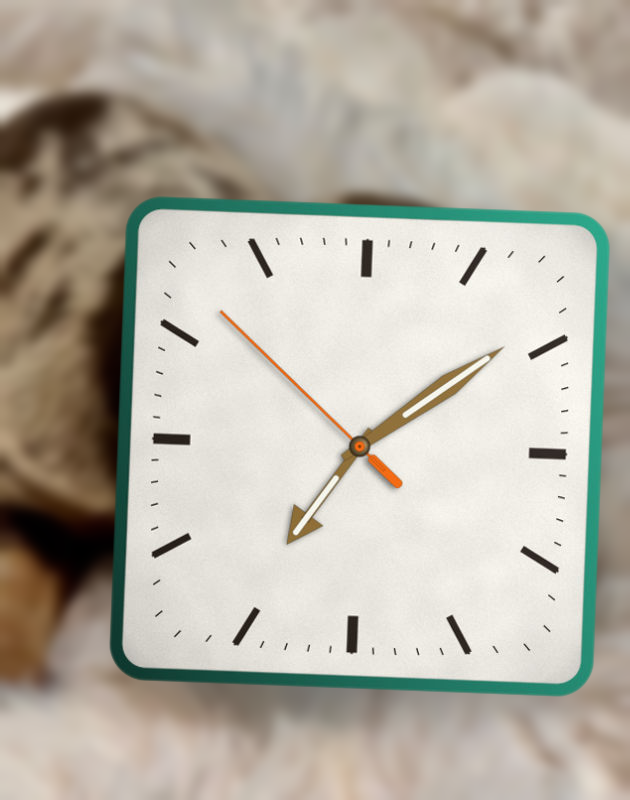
7 h 08 min 52 s
